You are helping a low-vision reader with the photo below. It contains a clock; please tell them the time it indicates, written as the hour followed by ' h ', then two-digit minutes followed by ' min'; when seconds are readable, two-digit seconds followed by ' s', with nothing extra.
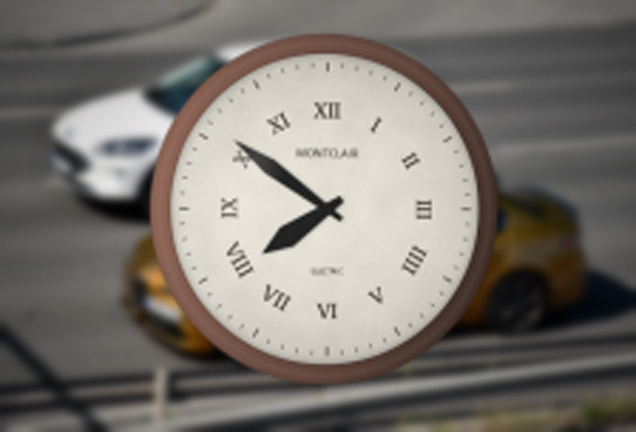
7 h 51 min
